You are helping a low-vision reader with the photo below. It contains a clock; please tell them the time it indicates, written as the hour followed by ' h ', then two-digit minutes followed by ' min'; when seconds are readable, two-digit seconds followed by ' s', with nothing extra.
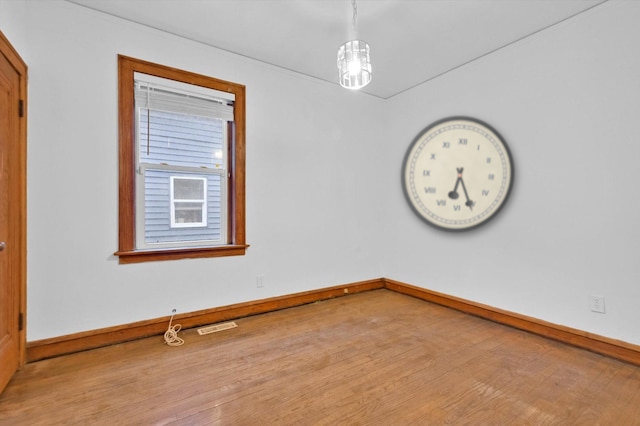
6 h 26 min
